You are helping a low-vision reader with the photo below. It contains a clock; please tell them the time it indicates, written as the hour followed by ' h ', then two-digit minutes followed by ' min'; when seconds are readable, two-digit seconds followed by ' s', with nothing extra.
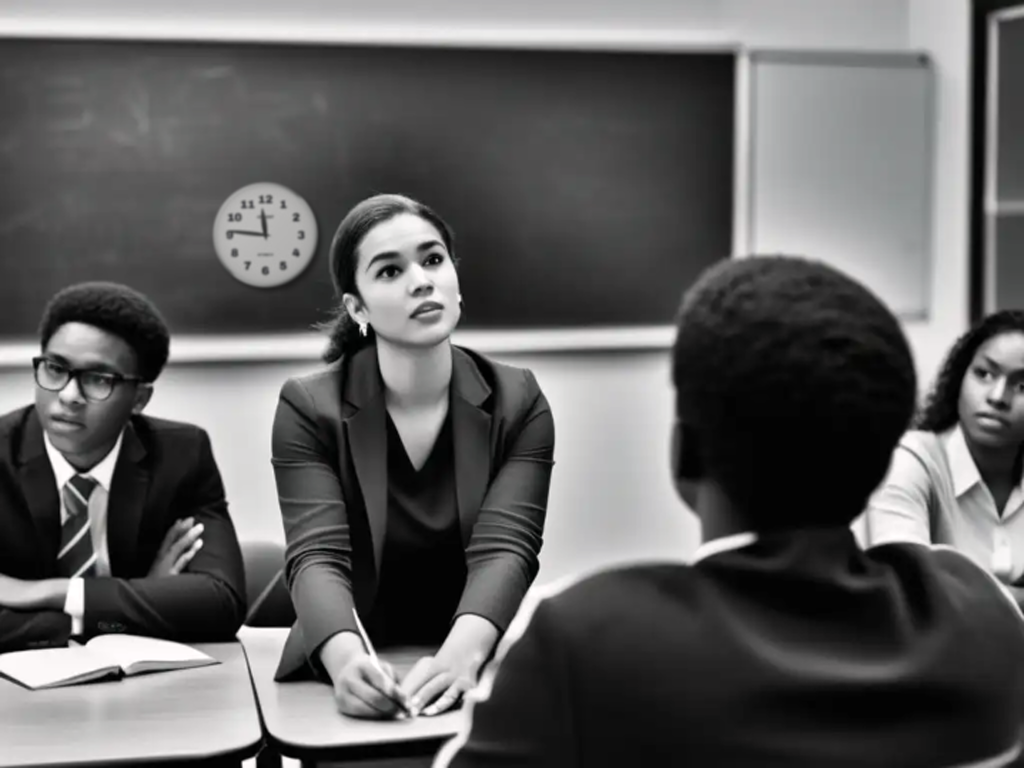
11 h 46 min
